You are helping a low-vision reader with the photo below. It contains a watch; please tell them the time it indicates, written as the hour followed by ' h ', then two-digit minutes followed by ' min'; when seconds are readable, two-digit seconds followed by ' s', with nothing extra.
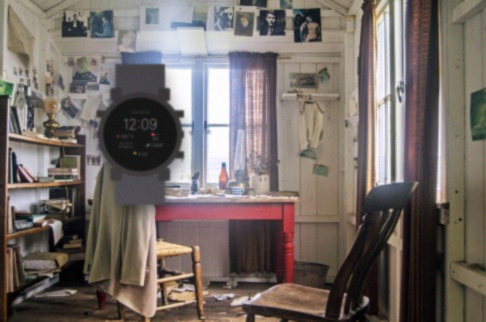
12 h 09 min
